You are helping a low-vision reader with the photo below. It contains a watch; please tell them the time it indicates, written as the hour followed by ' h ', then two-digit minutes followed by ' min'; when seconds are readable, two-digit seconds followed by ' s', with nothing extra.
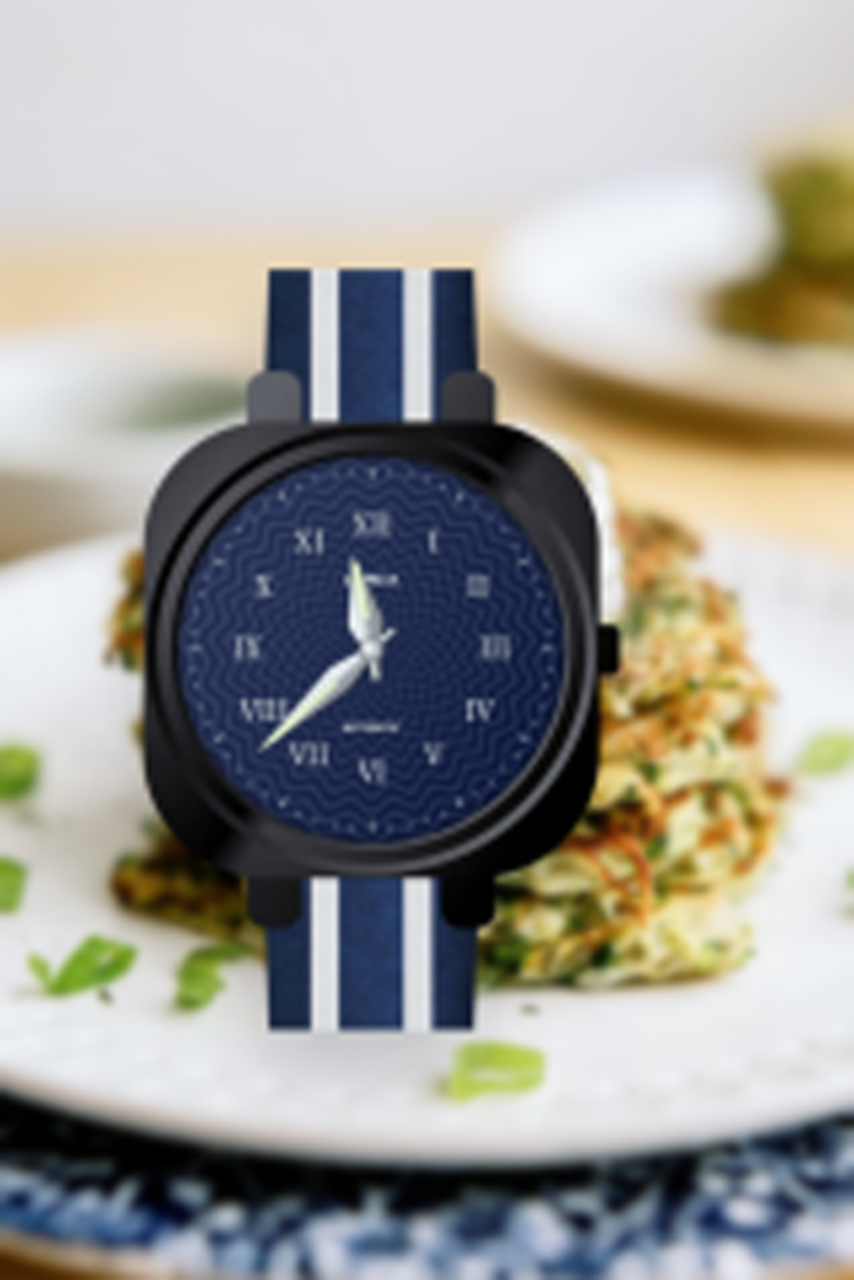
11 h 38 min
